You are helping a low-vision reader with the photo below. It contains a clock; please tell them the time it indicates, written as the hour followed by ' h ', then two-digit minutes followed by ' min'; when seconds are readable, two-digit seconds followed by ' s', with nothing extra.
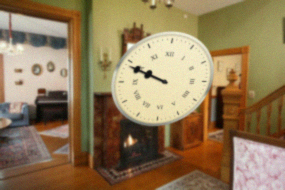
9 h 49 min
